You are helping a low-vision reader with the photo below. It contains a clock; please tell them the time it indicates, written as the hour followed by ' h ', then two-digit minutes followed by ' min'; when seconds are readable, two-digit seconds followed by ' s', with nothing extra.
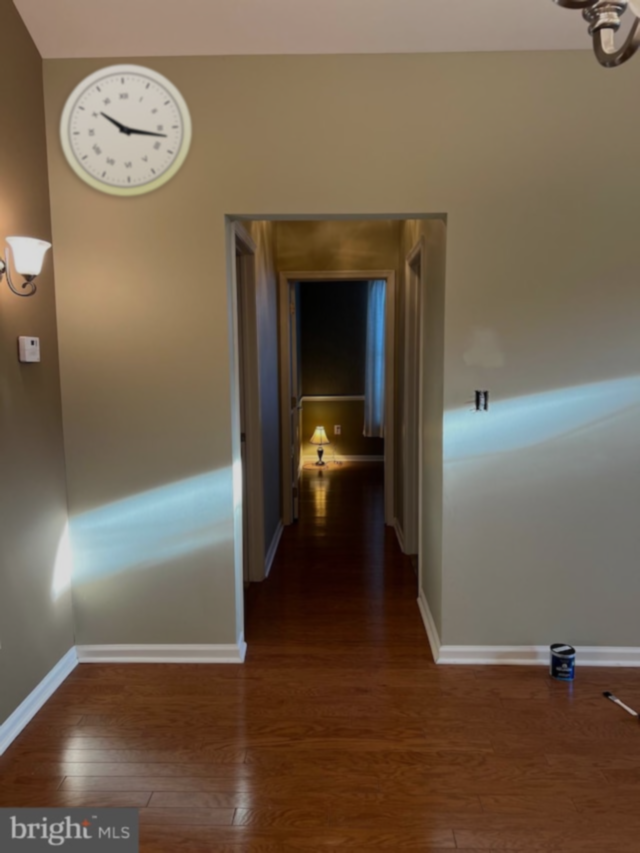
10 h 17 min
